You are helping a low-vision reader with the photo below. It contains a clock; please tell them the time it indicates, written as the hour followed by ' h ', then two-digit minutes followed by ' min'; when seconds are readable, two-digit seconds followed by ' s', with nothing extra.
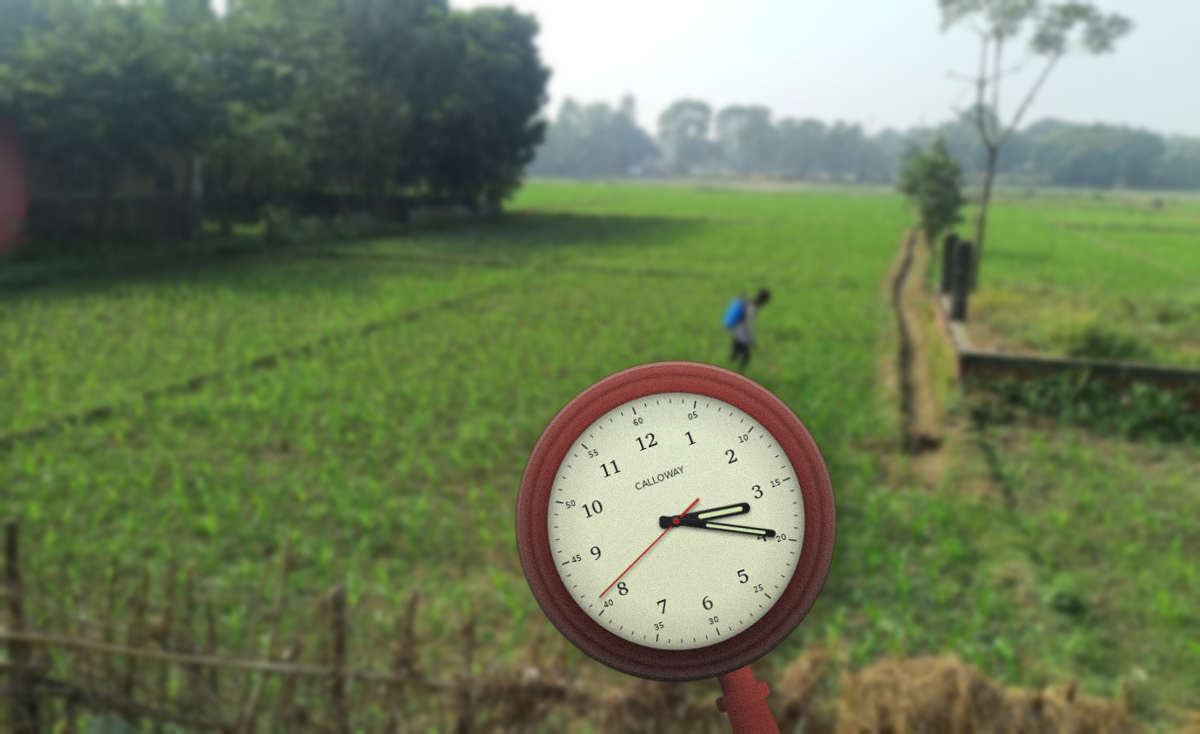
3 h 19 min 41 s
